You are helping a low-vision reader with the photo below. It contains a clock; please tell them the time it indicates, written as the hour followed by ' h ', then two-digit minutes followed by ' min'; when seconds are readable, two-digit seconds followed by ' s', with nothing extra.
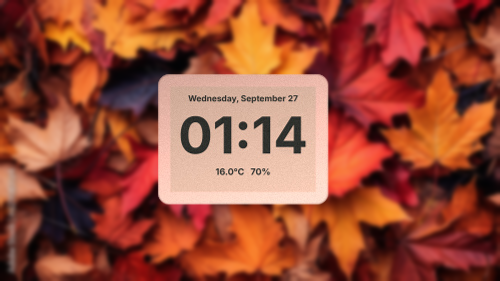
1 h 14 min
